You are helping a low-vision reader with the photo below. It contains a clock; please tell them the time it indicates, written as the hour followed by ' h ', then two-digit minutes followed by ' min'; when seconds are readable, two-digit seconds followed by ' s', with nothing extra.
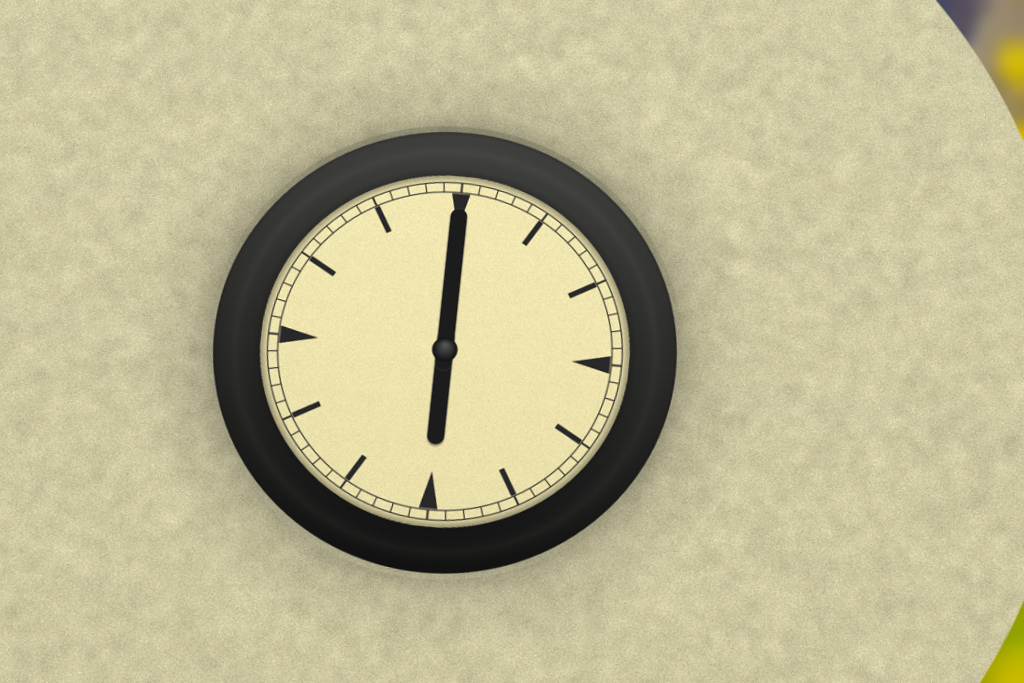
6 h 00 min
